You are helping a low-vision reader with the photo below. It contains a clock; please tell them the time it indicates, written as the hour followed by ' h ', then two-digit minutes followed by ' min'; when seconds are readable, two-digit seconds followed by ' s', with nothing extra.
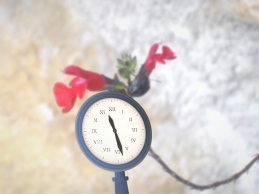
11 h 28 min
